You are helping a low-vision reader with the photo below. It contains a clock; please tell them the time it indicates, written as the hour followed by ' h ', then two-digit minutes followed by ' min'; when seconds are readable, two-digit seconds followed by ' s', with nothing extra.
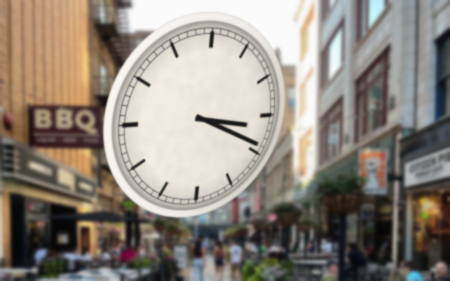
3 h 19 min
